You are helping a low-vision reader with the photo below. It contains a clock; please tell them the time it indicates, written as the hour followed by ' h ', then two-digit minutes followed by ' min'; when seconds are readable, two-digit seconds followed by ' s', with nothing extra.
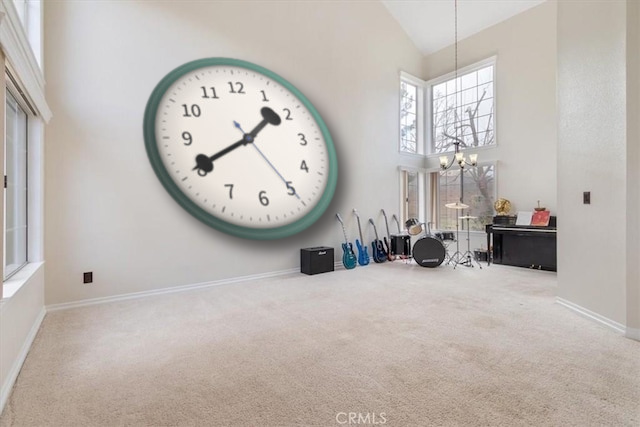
1 h 40 min 25 s
